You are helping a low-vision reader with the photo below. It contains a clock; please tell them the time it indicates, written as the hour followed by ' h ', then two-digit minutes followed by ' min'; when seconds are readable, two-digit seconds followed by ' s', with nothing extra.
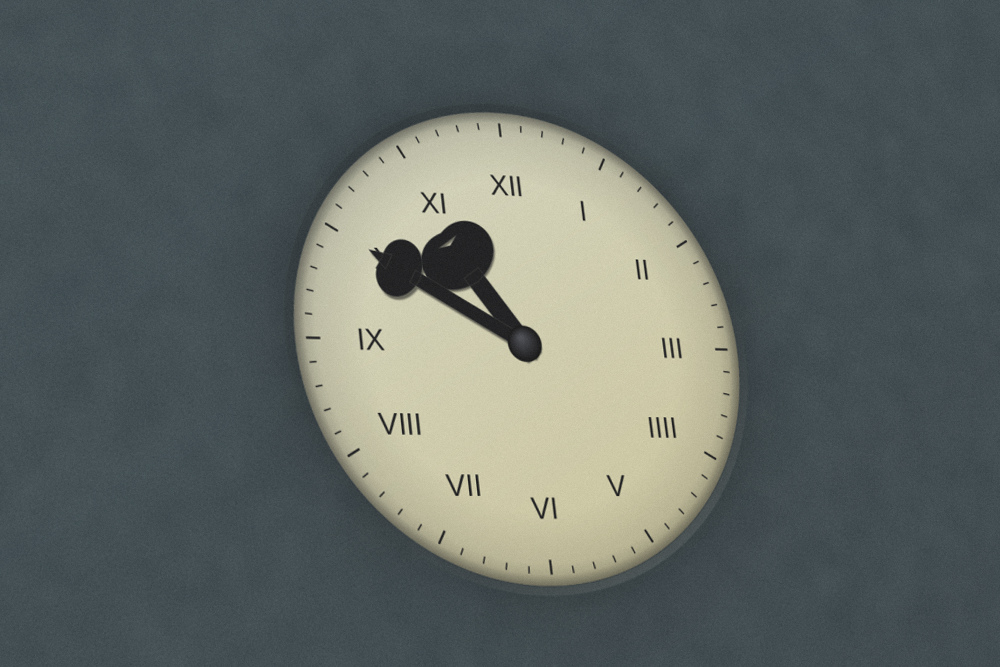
10 h 50 min
